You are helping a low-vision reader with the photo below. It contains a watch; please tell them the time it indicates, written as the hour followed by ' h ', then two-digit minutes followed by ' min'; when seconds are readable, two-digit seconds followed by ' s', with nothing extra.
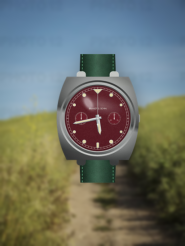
5 h 43 min
